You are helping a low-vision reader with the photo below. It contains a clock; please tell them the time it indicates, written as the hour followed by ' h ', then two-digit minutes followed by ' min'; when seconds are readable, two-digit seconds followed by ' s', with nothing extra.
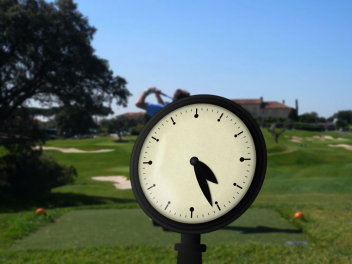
4 h 26 min
